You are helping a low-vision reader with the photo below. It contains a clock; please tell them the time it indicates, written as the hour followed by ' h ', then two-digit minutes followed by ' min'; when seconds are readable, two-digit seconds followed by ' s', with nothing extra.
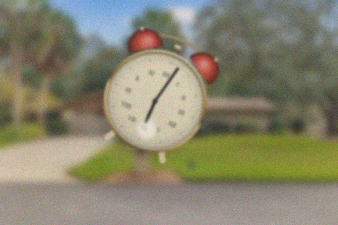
6 h 02 min
